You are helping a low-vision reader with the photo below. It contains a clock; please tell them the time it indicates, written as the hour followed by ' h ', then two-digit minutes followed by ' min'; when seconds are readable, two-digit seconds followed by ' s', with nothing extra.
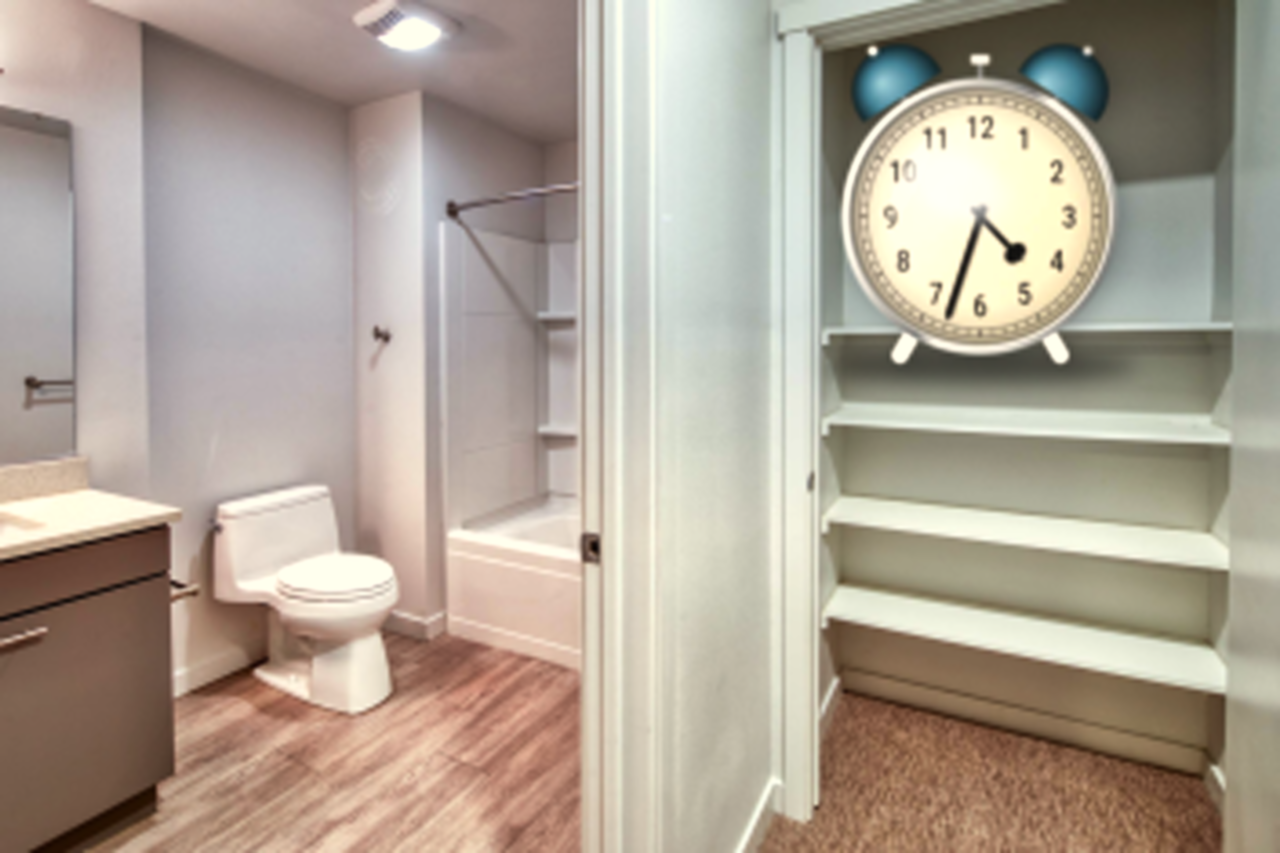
4 h 33 min
